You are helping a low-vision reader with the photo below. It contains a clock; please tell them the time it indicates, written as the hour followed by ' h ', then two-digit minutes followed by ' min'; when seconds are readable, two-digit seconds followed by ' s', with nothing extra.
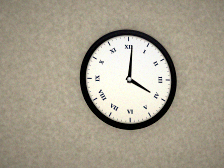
4 h 01 min
